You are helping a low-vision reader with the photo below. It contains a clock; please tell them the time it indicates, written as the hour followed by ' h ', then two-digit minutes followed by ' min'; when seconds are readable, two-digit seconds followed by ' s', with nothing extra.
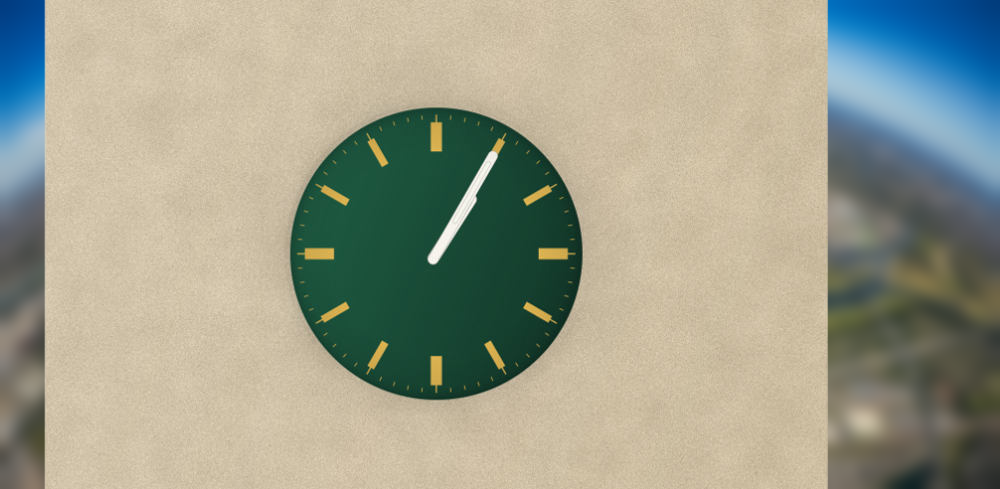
1 h 05 min
